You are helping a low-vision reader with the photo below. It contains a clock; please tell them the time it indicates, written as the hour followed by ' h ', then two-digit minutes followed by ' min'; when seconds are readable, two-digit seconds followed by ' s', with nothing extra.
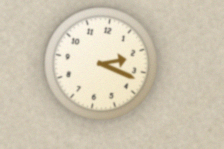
2 h 17 min
